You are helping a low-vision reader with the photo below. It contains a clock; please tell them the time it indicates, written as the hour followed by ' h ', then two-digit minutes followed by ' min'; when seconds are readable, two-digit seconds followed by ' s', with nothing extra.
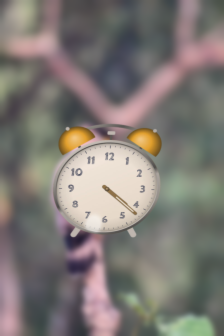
4 h 22 min
